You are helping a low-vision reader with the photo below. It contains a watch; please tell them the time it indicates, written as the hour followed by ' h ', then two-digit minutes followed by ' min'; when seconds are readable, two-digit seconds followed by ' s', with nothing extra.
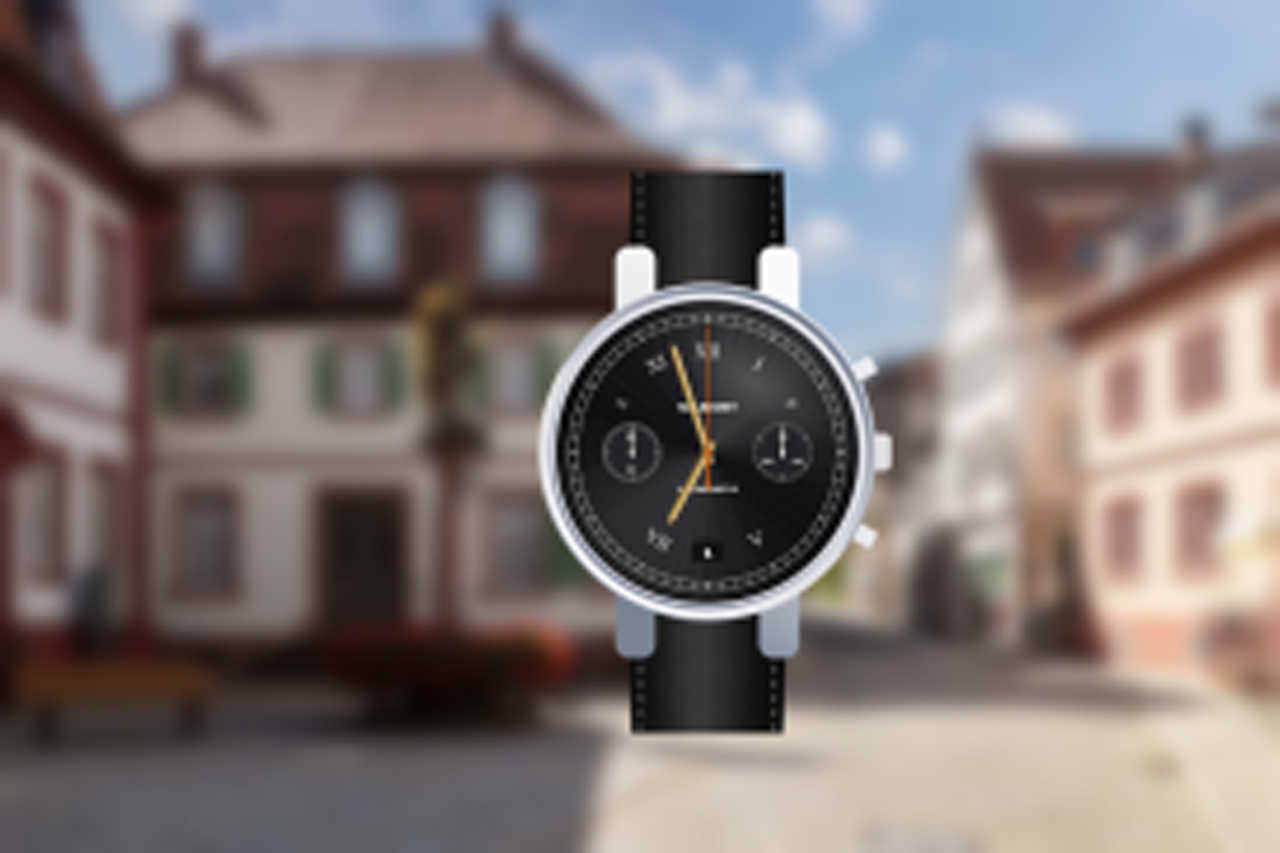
6 h 57 min
